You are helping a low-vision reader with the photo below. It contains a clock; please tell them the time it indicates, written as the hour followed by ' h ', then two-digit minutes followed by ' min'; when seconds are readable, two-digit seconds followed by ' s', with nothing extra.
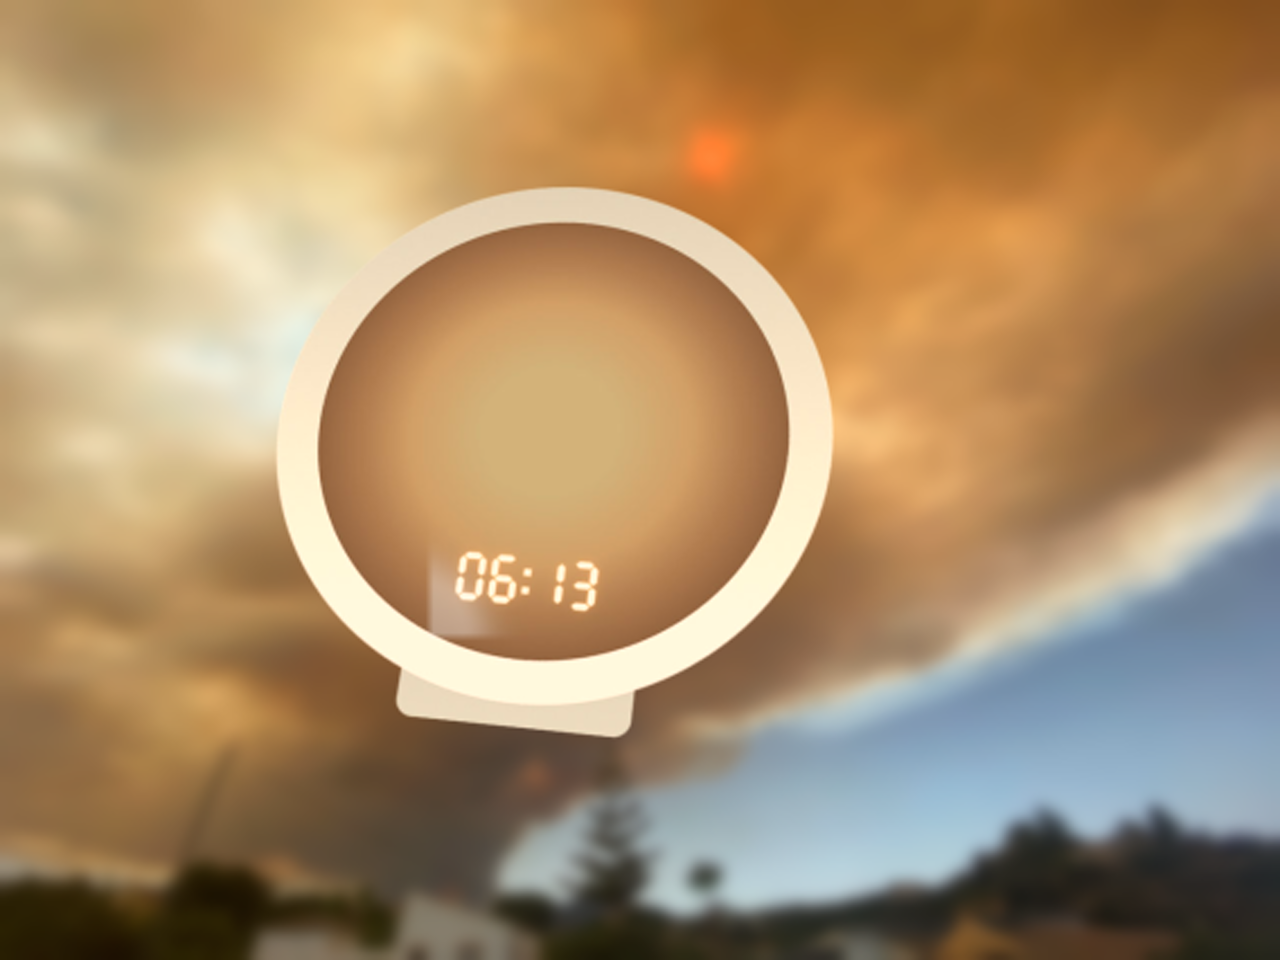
6 h 13 min
